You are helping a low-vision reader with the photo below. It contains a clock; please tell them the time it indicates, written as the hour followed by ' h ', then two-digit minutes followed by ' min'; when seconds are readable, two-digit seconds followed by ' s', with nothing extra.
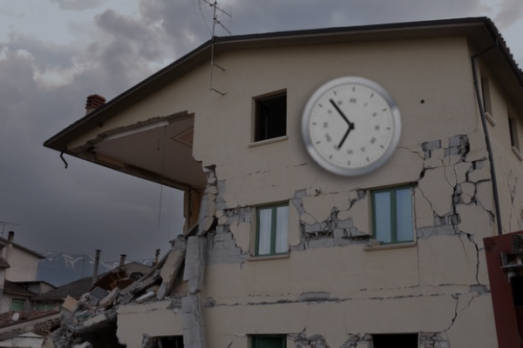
6 h 53 min
